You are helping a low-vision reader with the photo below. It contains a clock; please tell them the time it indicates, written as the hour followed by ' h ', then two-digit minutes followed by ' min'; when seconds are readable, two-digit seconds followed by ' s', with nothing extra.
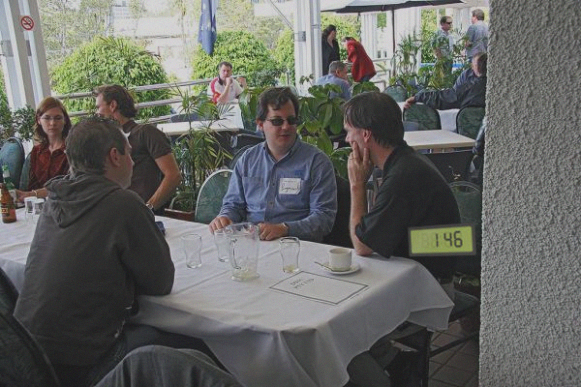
1 h 46 min
